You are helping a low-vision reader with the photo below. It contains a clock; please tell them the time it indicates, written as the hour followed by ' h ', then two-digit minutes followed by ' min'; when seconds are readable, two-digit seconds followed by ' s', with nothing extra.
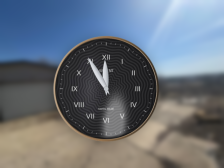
11 h 55 min
